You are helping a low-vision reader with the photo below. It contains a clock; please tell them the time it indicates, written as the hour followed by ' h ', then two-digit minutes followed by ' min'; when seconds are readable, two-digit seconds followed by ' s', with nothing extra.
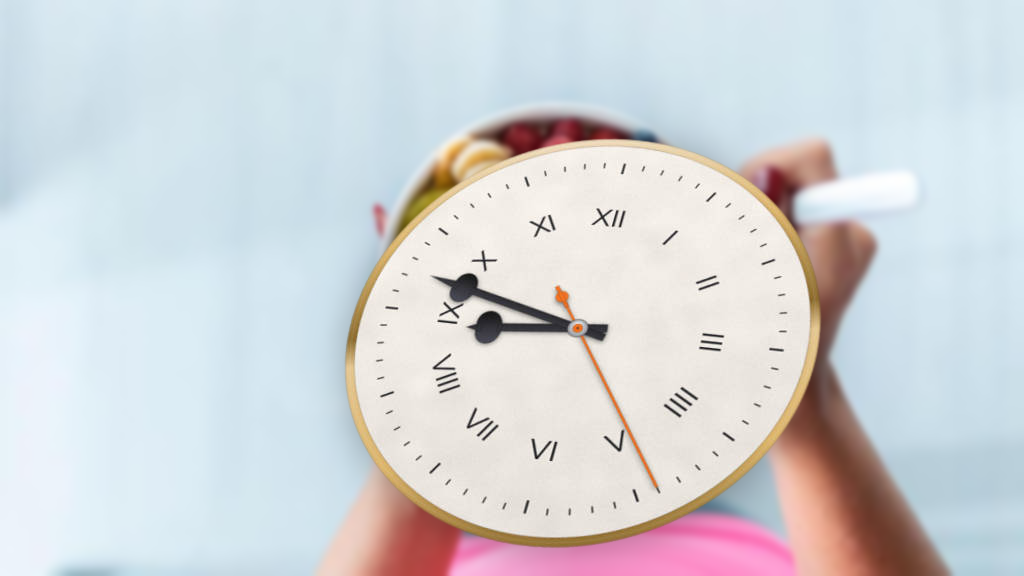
8 h 47 min 24 s
